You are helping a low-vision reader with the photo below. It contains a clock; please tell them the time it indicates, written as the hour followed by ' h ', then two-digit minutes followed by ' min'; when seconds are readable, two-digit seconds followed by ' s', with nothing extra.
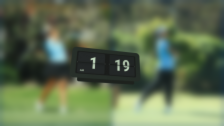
1 h 19 min
